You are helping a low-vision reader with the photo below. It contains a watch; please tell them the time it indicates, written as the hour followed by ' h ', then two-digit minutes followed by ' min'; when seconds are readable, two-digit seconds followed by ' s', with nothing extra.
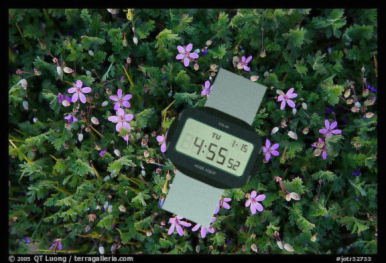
4 h 55 min 52 s
